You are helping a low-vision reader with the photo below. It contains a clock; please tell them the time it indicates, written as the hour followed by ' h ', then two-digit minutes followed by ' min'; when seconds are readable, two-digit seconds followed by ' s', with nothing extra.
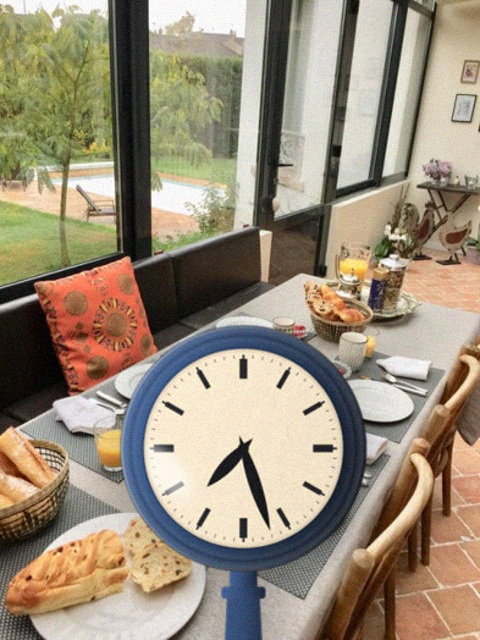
7 h 27 min
